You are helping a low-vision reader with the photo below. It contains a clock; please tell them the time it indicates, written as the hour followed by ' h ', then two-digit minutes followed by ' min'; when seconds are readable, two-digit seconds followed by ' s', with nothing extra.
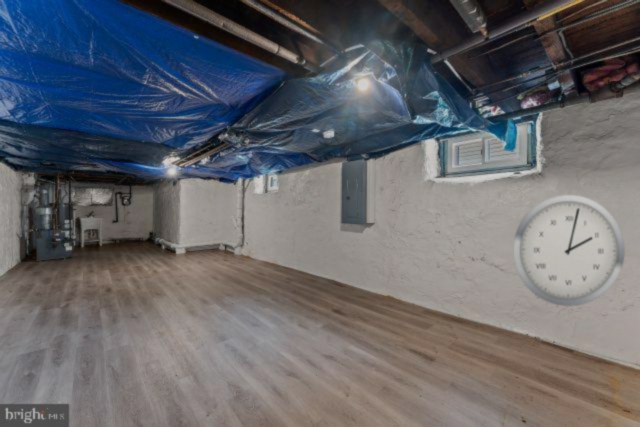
2 h 02 min
